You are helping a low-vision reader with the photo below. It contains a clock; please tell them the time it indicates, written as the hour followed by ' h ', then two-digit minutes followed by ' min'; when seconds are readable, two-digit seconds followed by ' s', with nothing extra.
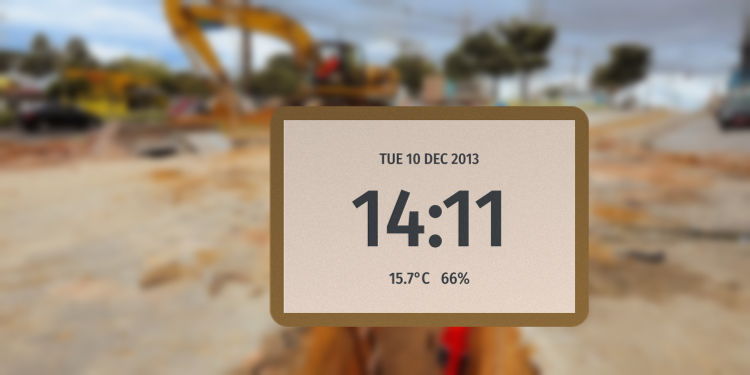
14 h 11 min
